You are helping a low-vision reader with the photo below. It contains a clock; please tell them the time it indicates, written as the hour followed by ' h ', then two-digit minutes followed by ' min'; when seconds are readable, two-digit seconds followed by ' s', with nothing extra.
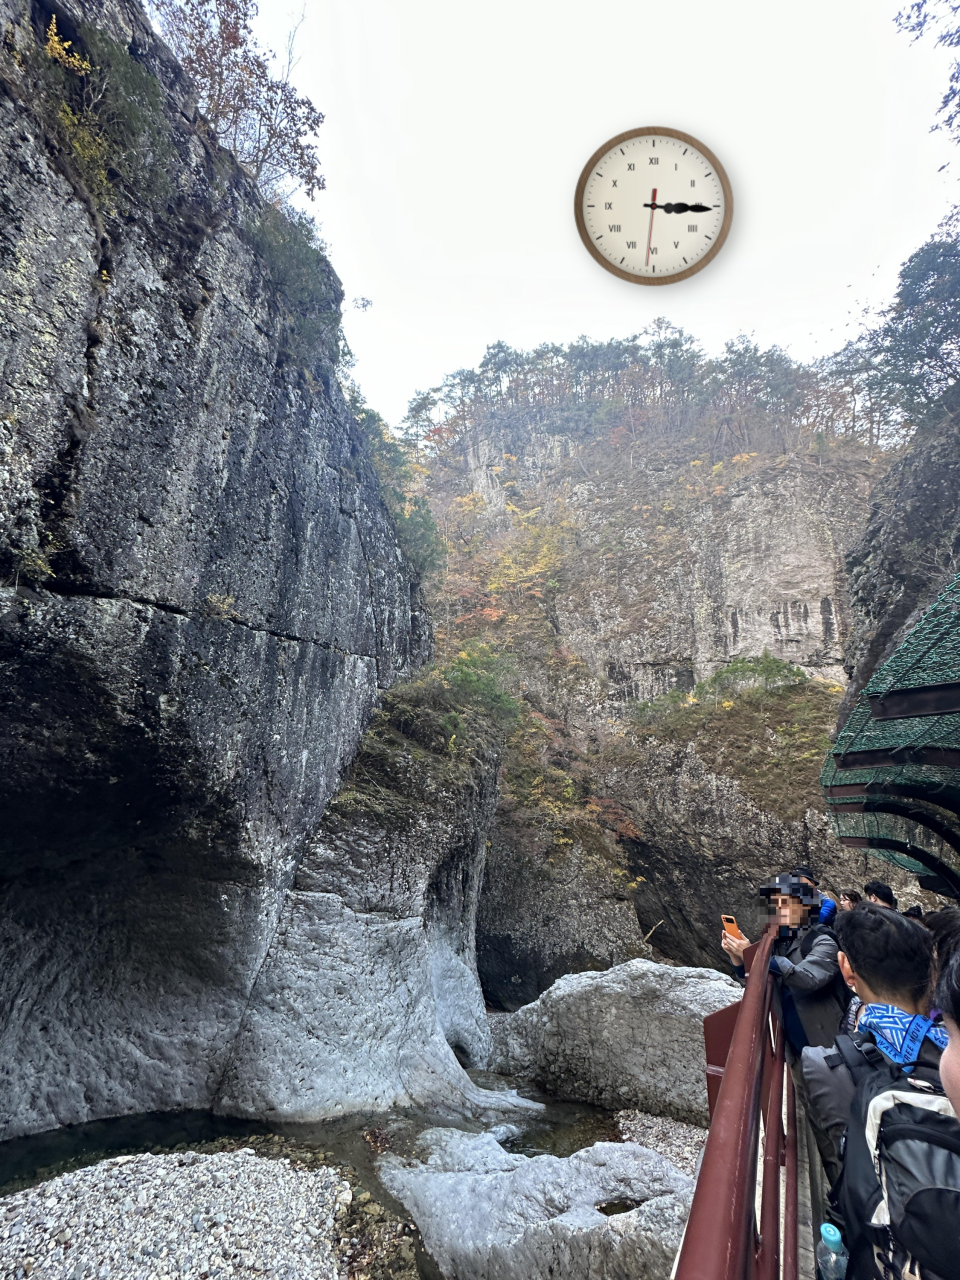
3 h 15 min 31 s
